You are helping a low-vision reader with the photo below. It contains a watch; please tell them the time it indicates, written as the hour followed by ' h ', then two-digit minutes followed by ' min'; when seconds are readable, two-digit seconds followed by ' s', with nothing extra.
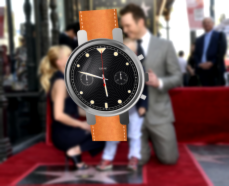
5 h 48 min
